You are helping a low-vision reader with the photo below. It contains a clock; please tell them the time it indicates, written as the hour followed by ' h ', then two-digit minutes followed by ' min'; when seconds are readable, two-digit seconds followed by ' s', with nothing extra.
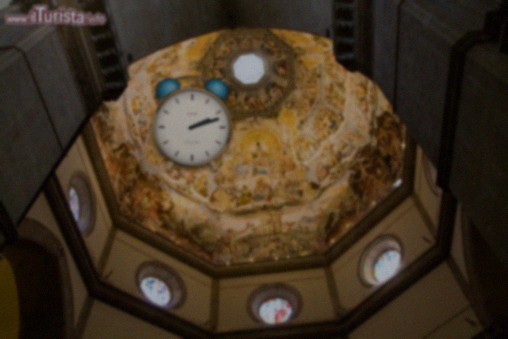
2 h 12 min
